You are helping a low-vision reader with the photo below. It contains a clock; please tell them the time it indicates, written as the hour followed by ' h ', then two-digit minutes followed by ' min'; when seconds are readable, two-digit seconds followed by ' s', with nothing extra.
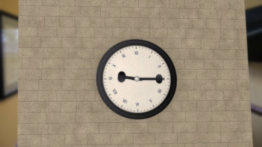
9 h 15 min
